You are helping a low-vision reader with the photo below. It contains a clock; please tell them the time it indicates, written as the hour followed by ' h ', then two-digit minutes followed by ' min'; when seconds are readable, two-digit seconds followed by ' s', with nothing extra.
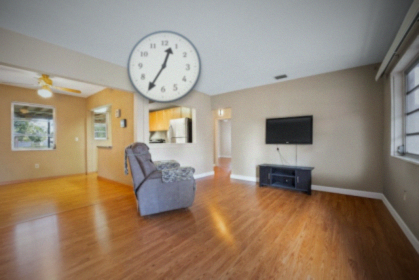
12 h 35 min
